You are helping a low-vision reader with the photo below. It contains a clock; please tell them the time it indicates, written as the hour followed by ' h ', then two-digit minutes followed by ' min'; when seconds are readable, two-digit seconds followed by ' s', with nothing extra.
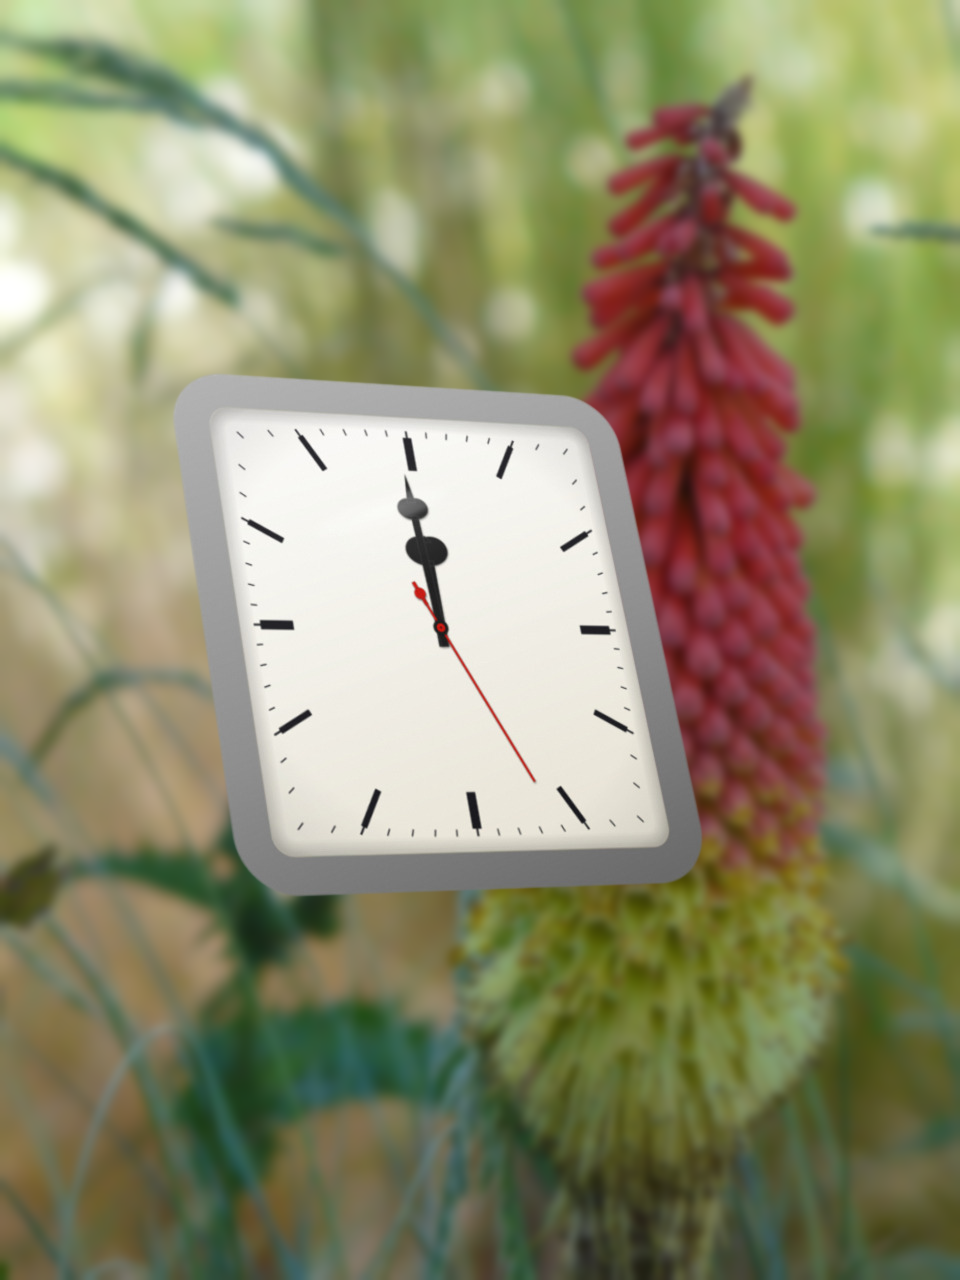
11 h 59 min 26 s
